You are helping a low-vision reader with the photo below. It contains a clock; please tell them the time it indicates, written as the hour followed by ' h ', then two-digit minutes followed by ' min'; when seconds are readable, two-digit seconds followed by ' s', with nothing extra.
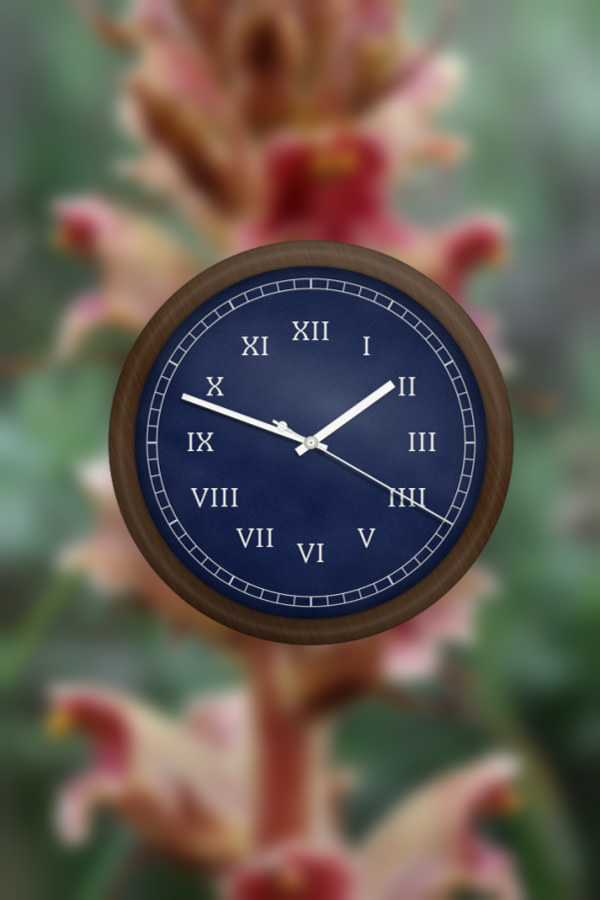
1 h 48 min 20 s
